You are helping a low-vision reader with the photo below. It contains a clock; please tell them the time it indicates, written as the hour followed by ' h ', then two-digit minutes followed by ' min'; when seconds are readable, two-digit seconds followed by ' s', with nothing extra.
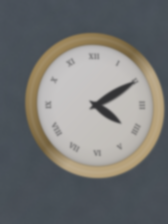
4 h 10 min
